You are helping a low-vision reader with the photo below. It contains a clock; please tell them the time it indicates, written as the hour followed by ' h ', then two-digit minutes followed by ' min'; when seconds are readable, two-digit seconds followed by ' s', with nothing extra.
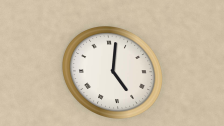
5 h 02 min
